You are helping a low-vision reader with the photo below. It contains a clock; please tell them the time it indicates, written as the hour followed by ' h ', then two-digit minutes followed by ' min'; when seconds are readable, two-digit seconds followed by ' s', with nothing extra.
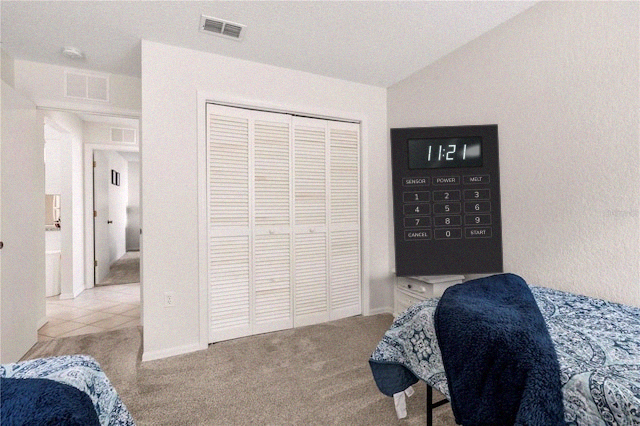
11 h 21 min
